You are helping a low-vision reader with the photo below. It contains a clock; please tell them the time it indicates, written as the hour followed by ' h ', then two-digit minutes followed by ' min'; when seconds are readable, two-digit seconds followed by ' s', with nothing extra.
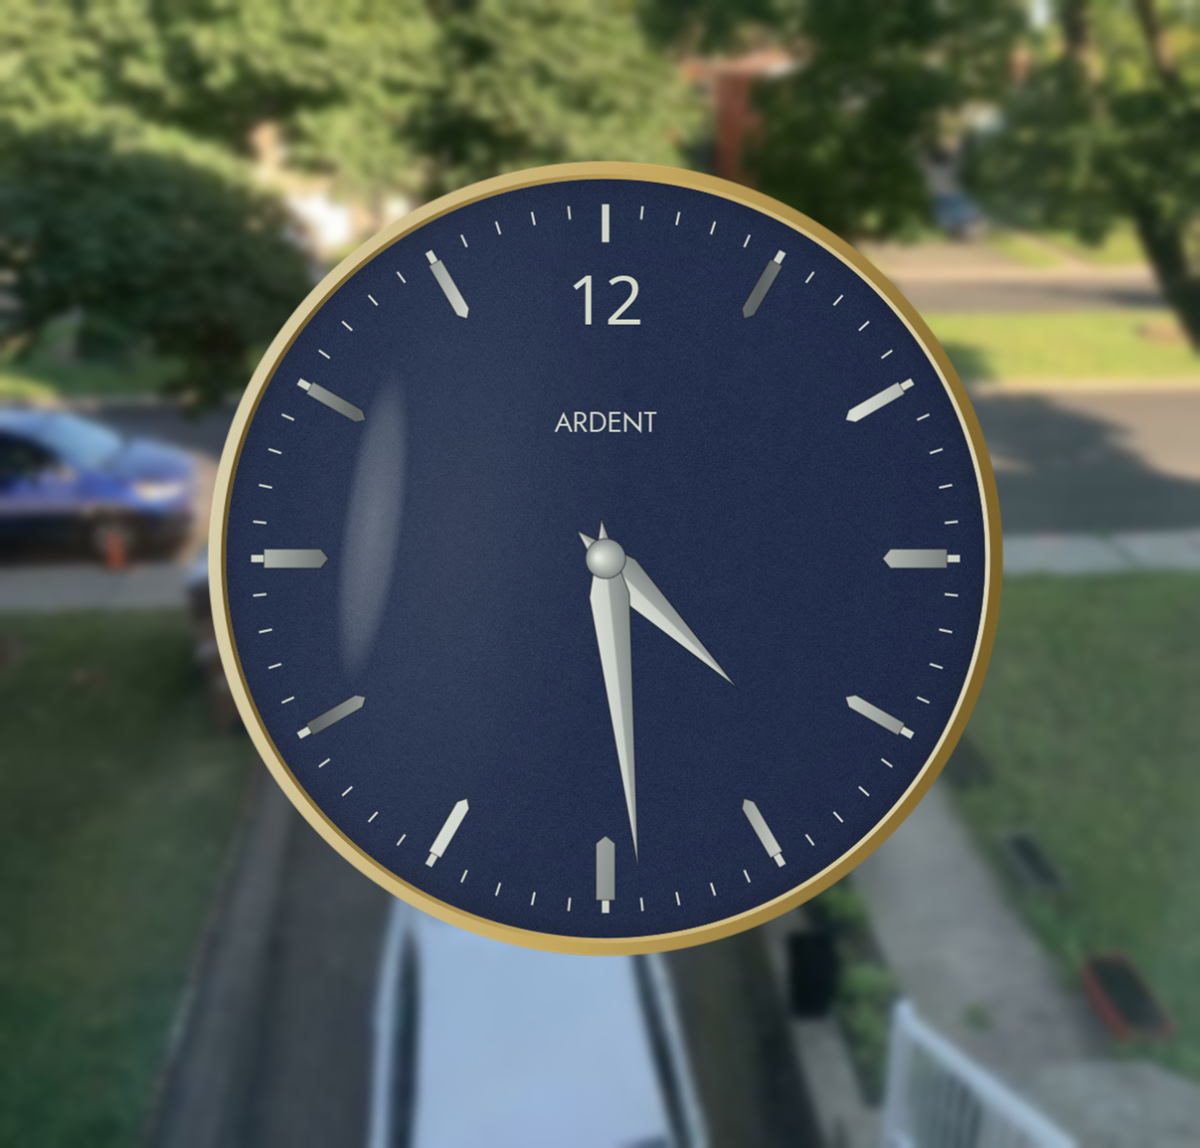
4 h 29 min
